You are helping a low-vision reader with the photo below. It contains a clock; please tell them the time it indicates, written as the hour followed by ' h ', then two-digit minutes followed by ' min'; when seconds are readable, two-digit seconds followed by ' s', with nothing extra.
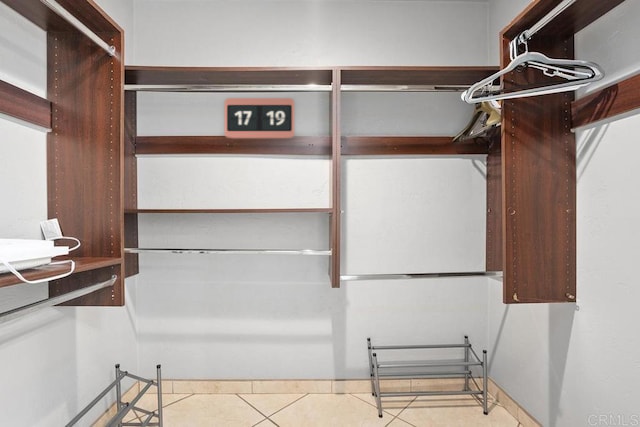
17 h 19 min
